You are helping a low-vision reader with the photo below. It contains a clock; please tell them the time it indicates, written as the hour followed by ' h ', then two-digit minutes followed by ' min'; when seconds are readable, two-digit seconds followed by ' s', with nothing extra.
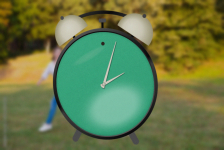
2 h 03 min
